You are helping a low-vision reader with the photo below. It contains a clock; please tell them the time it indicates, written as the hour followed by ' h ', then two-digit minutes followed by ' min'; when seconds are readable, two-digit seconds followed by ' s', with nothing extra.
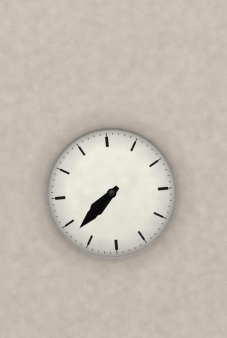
7 h 38 min
